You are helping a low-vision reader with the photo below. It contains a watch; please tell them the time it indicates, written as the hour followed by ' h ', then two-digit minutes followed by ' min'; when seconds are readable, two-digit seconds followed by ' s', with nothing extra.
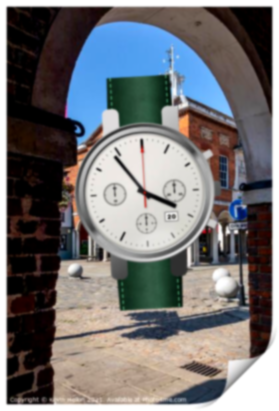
3 h 54 min
